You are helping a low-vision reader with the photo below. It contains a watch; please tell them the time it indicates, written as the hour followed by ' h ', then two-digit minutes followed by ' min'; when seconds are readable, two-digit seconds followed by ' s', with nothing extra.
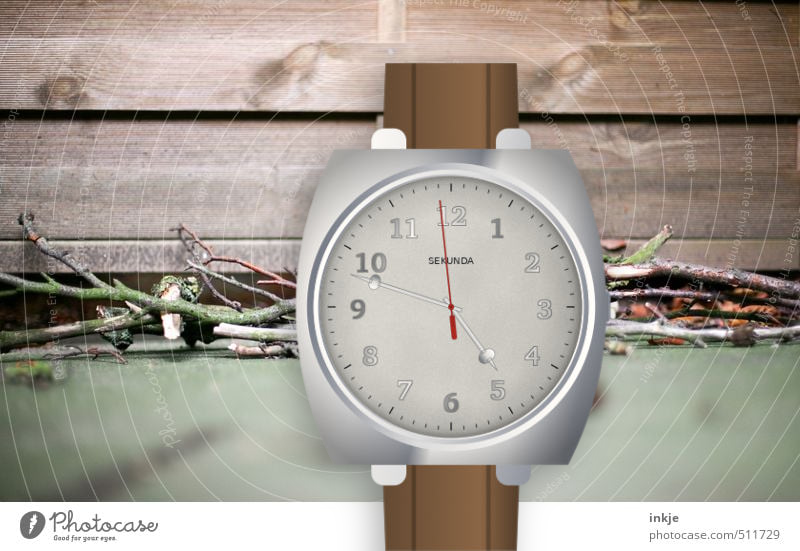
4 h 47 min 59 s
